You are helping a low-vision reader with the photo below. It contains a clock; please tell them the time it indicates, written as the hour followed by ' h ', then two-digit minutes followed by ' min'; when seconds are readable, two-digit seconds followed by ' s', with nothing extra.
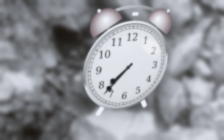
7 h 37 min
